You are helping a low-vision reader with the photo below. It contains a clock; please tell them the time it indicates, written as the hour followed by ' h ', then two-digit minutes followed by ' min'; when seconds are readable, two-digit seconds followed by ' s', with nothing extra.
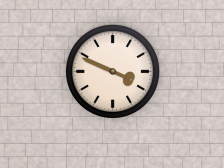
3 h 49 min
